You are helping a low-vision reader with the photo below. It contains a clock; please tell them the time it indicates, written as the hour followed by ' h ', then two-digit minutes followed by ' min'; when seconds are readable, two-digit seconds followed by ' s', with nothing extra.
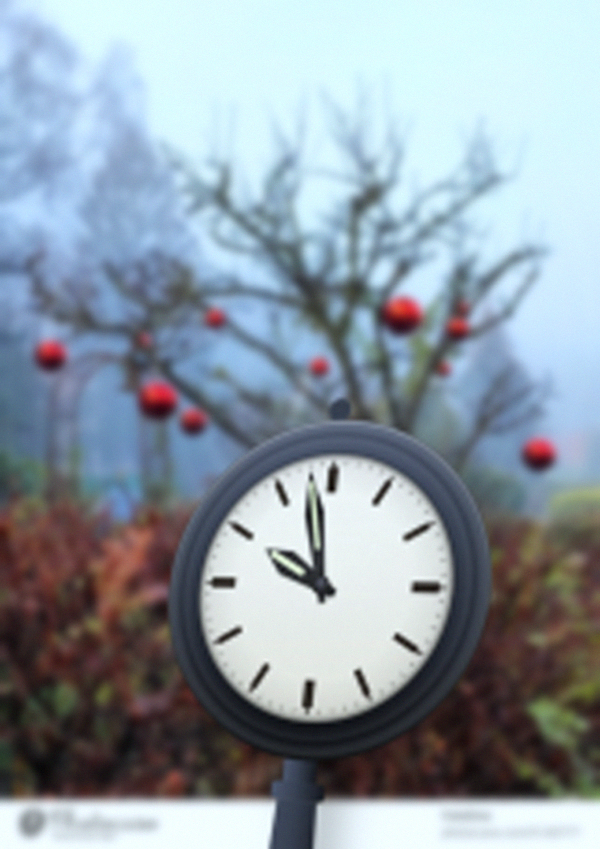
9 h 58 min
